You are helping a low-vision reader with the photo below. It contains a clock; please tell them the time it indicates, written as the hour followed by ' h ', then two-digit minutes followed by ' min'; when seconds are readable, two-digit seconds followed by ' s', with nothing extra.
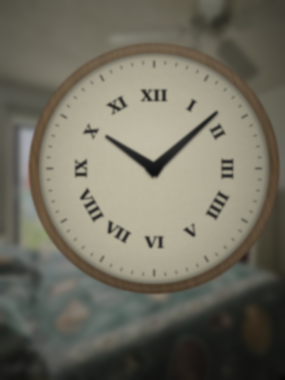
10 h 08 min
